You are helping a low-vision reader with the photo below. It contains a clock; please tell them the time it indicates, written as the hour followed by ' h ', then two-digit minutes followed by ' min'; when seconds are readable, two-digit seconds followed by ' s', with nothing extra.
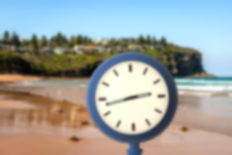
2 h 43 min
